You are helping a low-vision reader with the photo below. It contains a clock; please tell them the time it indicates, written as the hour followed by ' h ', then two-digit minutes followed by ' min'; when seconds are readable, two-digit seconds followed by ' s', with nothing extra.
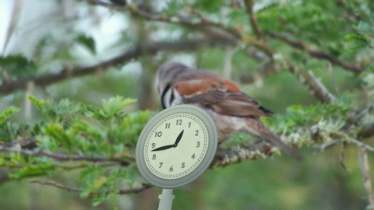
12 h 43 min
